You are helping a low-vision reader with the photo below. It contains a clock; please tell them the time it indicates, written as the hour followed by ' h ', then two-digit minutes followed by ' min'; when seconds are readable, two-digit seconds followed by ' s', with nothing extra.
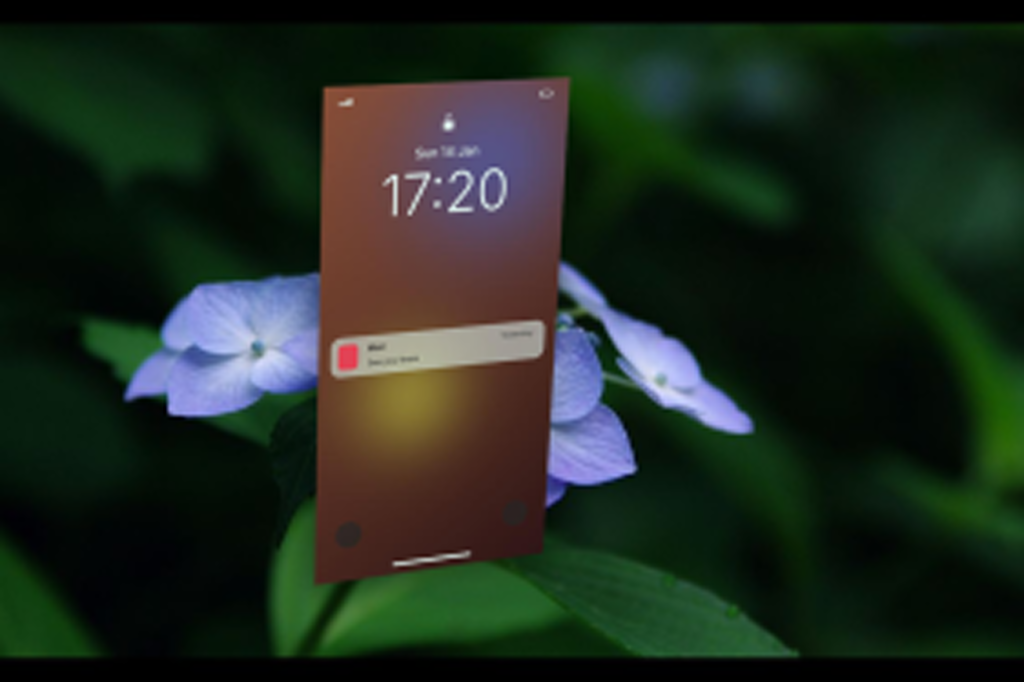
17 h 20 min
